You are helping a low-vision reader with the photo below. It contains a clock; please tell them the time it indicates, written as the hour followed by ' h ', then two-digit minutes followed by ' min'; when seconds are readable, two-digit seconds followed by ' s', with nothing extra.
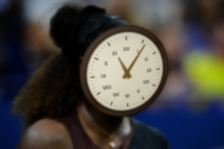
11 h 06 min
